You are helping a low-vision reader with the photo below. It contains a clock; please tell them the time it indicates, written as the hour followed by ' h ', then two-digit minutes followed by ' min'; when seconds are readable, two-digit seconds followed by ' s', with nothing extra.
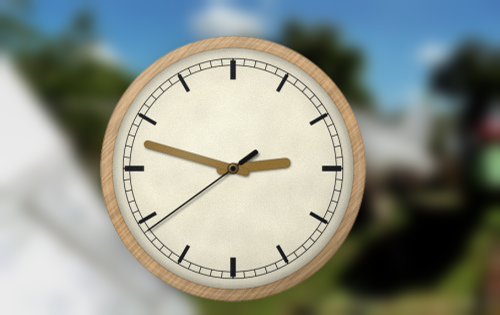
2 h 47 min 39 s
